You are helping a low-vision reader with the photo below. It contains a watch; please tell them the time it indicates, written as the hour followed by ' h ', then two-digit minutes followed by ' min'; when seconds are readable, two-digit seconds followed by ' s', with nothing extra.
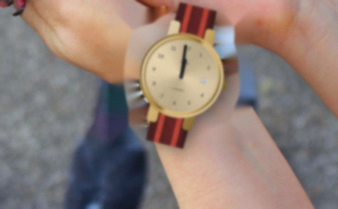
11 h 59 min
